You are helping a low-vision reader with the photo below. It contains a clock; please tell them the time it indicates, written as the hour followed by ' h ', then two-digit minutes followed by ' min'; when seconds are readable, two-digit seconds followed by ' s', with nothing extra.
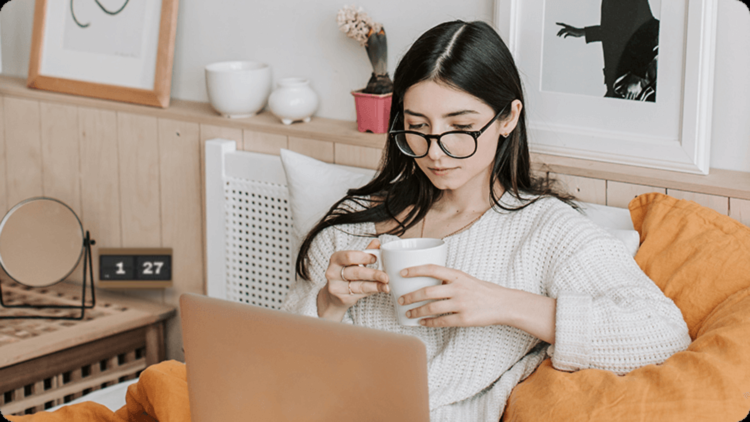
1 h 27 min
